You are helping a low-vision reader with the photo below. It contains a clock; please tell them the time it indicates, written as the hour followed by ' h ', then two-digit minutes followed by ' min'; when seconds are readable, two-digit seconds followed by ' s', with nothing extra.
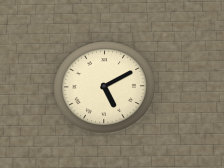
5 h 10 min
